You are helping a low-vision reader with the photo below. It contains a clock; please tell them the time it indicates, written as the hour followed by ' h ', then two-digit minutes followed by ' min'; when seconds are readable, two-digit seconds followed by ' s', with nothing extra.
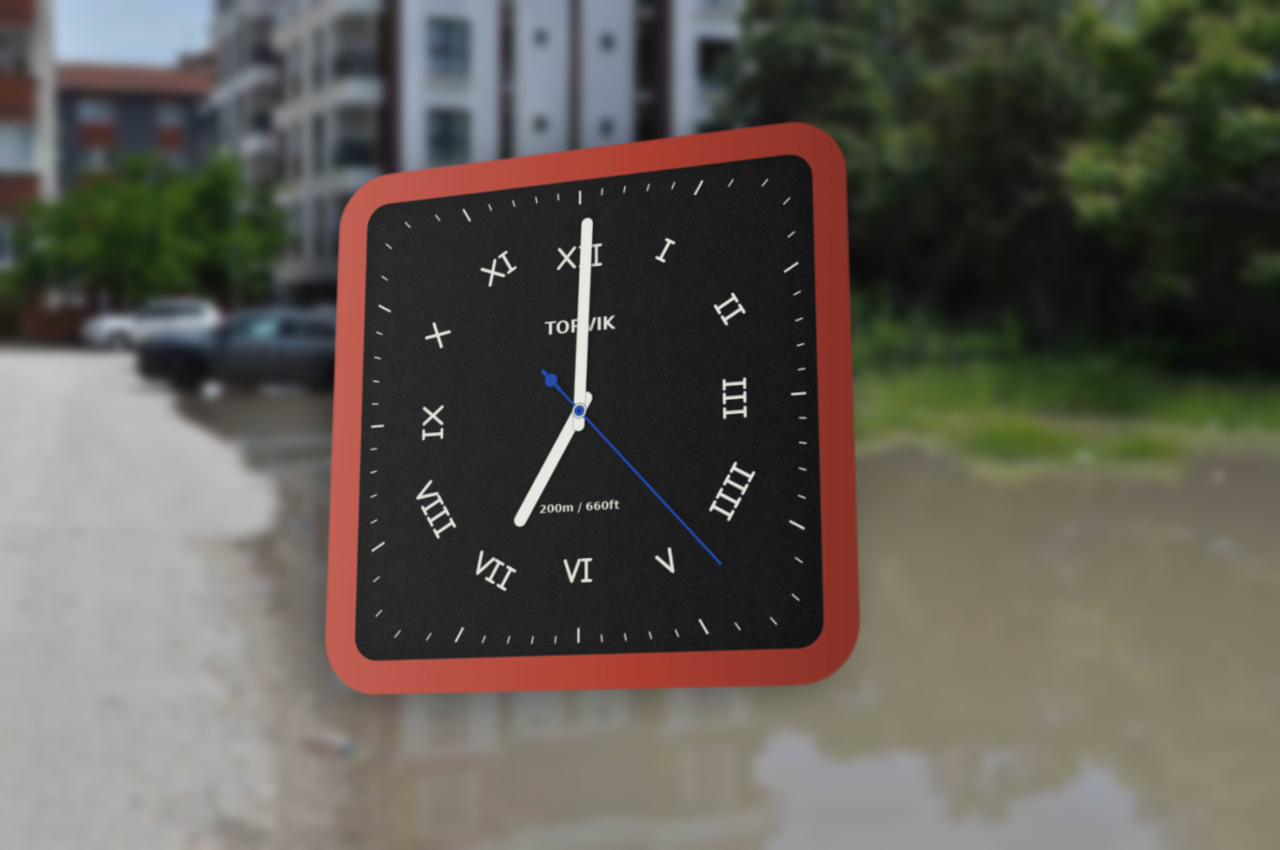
7 h 00 min 23 s
